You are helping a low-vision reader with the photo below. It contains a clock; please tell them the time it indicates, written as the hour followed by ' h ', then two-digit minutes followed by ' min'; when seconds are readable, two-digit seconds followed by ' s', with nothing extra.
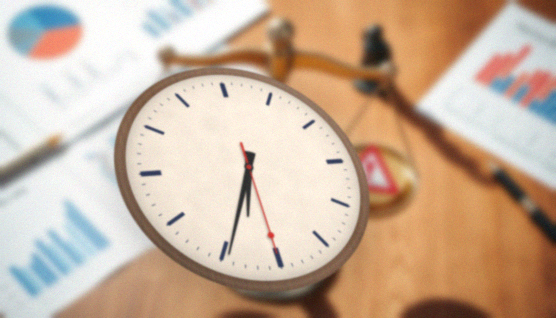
6 h 34 min 30 s
